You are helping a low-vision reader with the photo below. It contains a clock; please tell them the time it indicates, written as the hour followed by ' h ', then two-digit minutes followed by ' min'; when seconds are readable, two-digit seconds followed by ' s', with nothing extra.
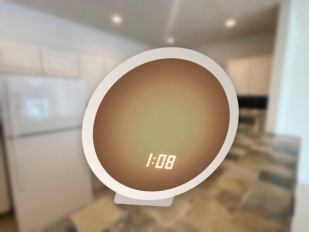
1 h 08 min
